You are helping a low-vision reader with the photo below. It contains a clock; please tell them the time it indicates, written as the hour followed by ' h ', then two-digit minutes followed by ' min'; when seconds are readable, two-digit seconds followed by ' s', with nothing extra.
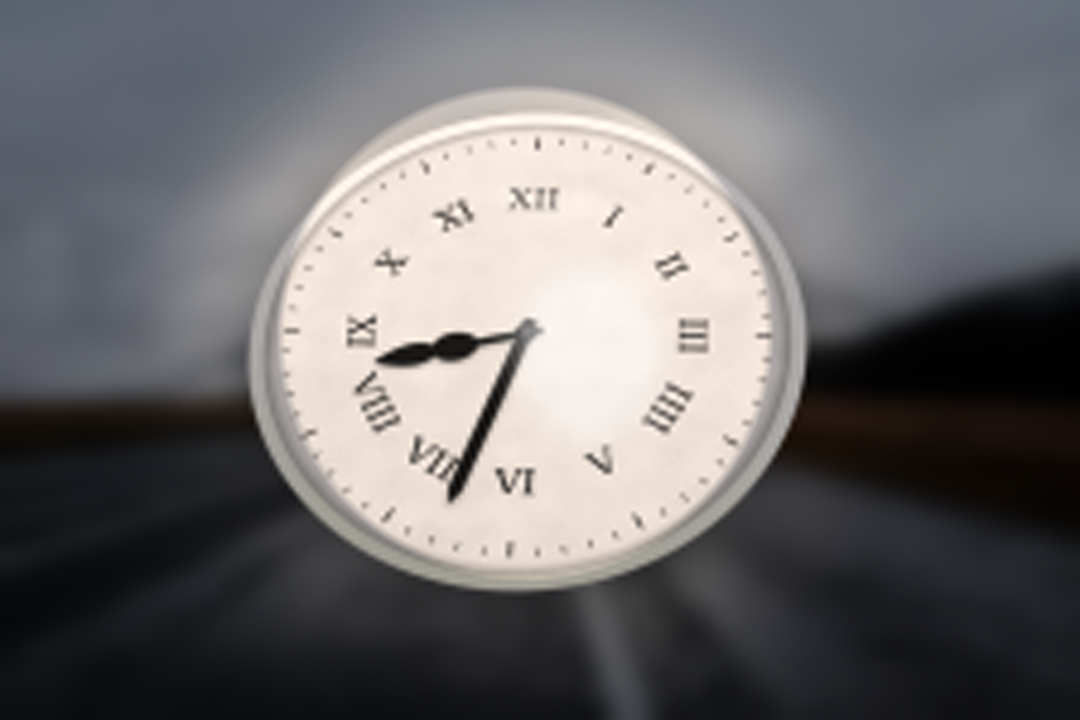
8 h 33 min
